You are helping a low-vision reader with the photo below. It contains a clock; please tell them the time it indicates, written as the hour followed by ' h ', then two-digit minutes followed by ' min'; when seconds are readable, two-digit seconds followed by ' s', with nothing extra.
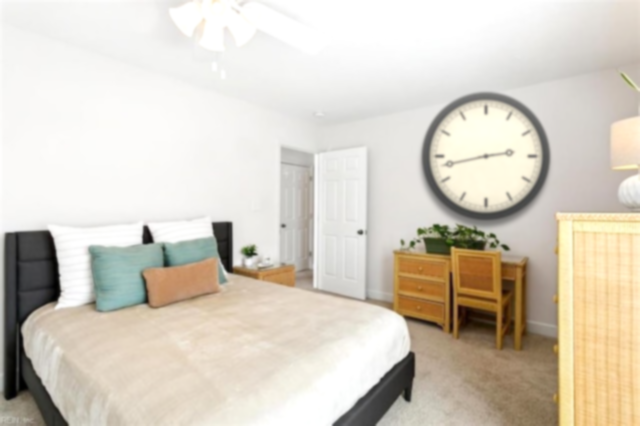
2 h 43 min
